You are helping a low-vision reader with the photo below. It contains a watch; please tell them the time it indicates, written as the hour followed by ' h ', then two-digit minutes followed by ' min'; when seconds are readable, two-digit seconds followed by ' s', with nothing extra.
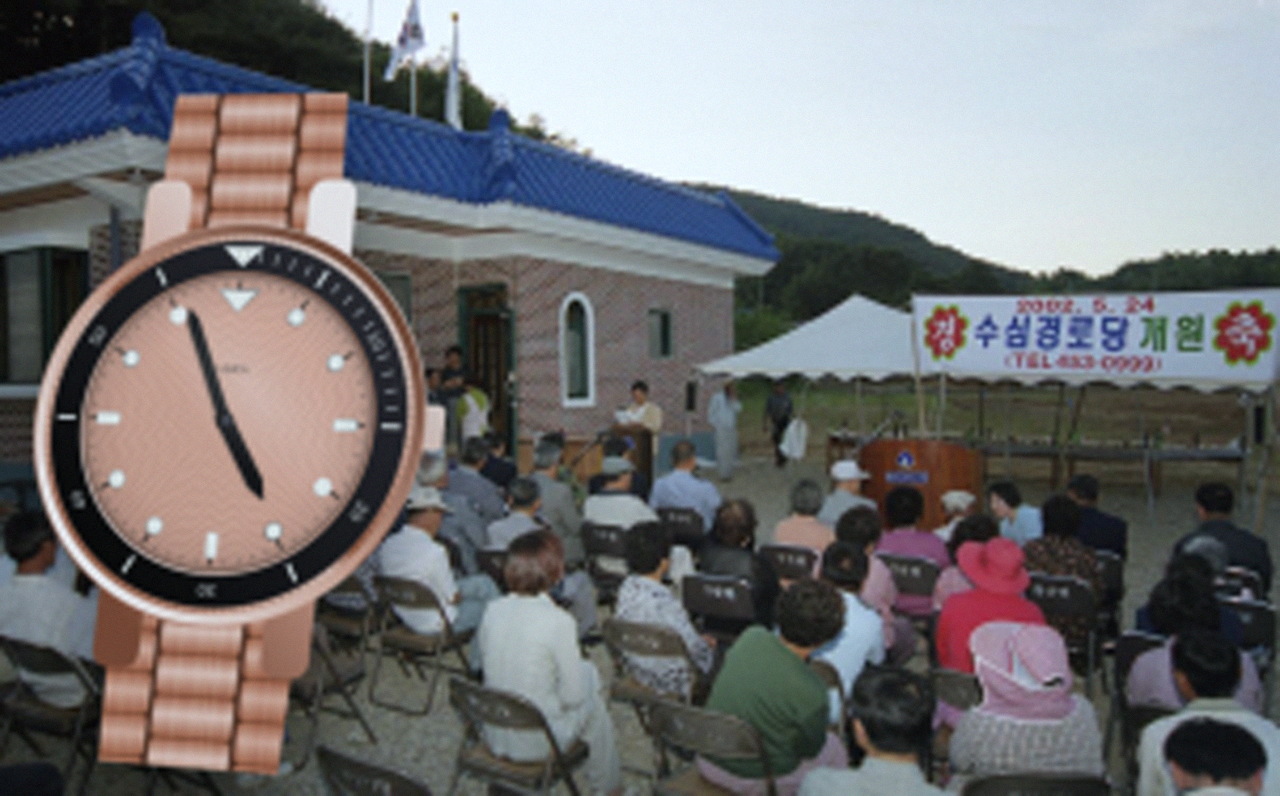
4 h 56 min
